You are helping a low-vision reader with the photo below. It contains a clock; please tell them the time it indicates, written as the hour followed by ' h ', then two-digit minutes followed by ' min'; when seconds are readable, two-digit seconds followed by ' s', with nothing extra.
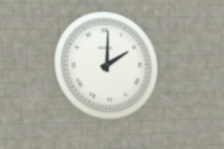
2 h 01 min
